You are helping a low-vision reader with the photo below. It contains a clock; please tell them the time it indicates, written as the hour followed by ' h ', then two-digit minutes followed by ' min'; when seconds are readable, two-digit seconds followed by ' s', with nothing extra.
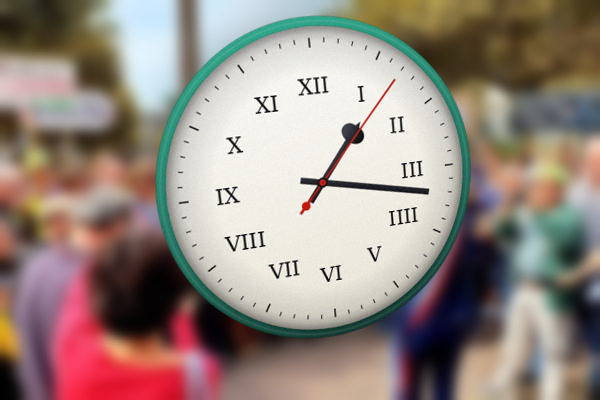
1 h 17 min 07 s
